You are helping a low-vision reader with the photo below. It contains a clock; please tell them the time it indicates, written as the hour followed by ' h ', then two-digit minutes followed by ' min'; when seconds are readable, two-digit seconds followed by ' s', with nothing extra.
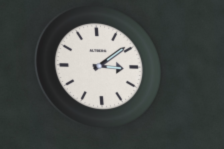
3 h 09 min
